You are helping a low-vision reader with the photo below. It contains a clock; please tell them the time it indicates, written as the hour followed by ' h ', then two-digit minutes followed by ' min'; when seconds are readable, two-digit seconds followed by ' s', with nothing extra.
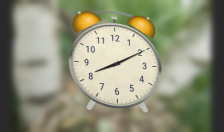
8 h 10 min
